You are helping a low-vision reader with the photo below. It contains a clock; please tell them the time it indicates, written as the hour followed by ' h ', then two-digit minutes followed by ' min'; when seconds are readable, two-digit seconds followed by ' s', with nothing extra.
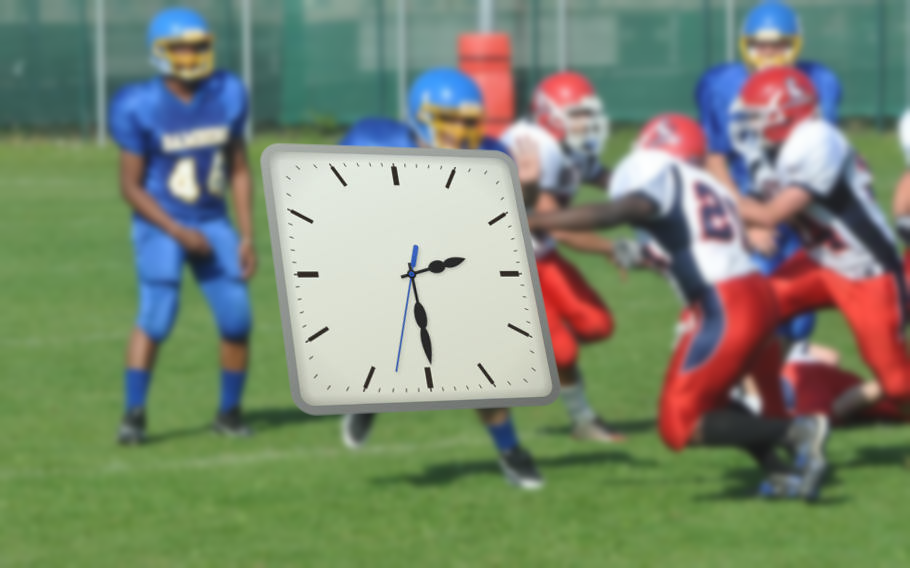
2 h 29 min 33 s
